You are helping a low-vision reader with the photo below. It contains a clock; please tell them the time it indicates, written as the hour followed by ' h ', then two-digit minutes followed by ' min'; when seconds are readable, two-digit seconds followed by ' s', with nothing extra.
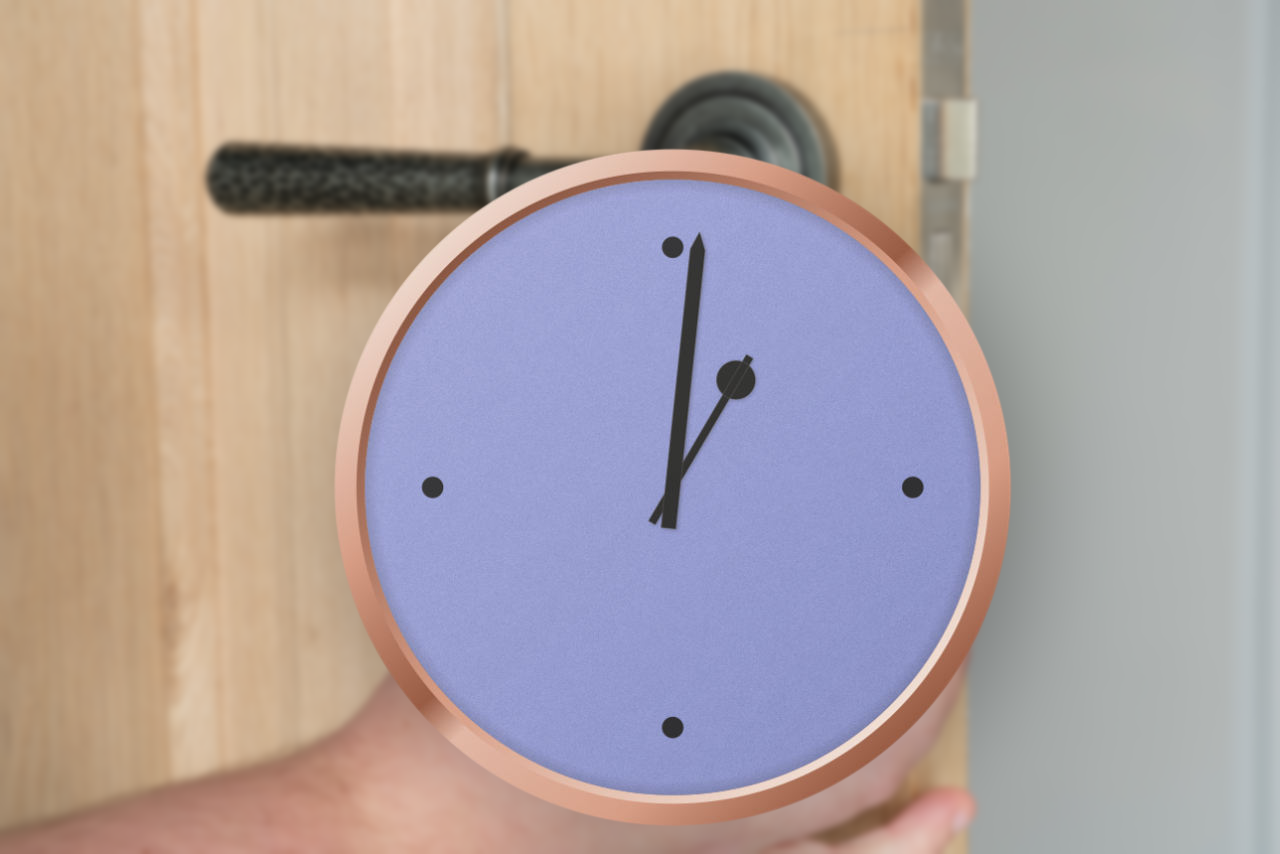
1 h 01 min
